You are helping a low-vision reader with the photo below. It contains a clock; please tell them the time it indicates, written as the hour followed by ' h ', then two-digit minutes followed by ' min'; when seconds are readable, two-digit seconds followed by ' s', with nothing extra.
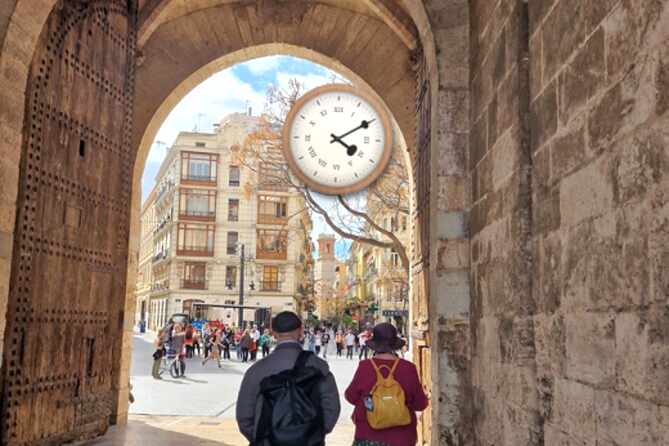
4 h 10 min
